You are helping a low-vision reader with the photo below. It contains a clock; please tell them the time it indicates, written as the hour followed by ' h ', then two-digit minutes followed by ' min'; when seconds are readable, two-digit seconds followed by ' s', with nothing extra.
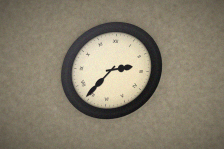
2 h 36 min
